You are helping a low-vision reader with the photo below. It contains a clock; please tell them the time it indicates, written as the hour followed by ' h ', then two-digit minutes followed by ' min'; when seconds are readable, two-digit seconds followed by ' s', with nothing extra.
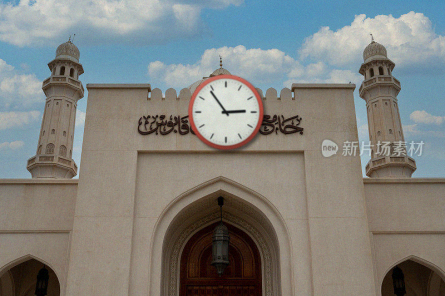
2 h 54 min
